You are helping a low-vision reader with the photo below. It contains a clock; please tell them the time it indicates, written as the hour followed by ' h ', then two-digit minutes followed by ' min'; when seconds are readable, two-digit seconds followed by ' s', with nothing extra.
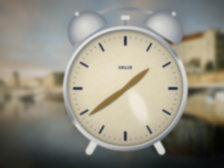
1 h 39 min
